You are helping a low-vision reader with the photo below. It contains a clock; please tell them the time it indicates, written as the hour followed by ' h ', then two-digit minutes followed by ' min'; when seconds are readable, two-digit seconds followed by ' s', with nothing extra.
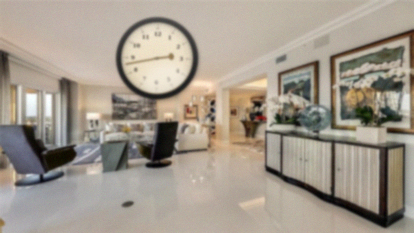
2 h 43 min
